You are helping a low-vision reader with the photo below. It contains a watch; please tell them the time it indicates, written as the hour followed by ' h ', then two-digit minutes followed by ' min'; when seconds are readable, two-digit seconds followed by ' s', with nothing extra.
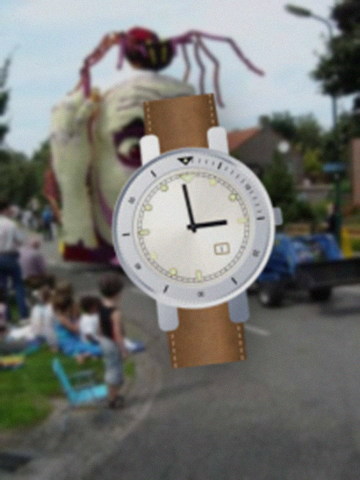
2 h 59 min
